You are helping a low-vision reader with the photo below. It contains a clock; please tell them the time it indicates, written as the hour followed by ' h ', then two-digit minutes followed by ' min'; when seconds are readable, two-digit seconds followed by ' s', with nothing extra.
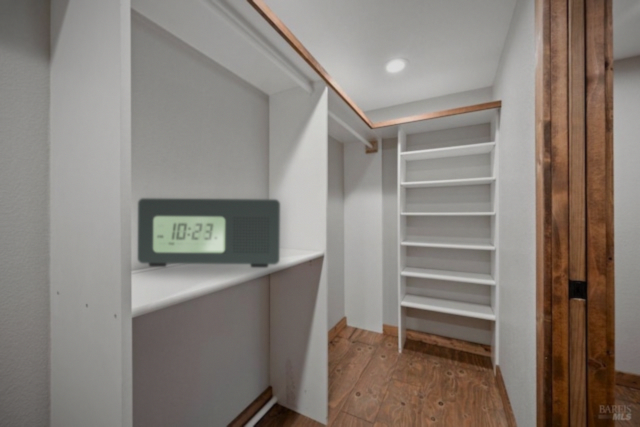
10 h 23 min
